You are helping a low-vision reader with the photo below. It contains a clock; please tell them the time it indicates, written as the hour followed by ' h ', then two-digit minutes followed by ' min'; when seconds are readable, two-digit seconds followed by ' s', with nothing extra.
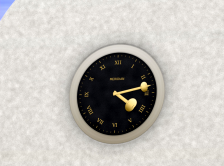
4 h 13 min
